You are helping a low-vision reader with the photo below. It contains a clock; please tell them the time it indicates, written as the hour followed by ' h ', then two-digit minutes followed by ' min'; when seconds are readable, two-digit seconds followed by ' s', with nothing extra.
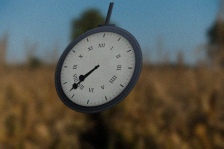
7 h 37 min
